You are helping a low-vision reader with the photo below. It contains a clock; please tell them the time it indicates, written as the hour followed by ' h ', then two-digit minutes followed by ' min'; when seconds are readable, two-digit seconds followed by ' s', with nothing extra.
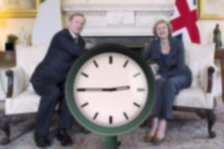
2 h 45 min
